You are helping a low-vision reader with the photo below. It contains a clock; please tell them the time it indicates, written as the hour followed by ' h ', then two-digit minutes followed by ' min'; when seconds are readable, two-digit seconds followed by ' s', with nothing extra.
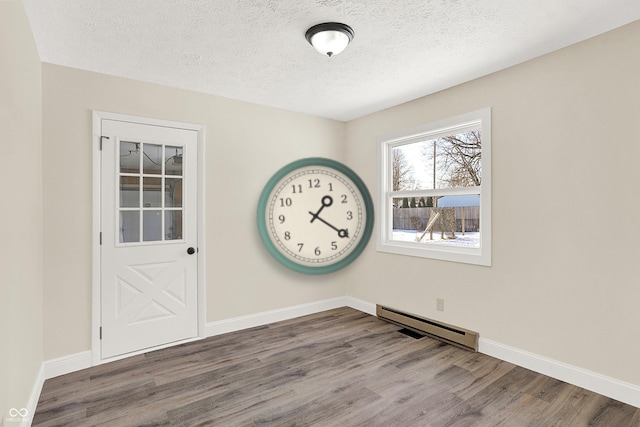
1 h 21 min
